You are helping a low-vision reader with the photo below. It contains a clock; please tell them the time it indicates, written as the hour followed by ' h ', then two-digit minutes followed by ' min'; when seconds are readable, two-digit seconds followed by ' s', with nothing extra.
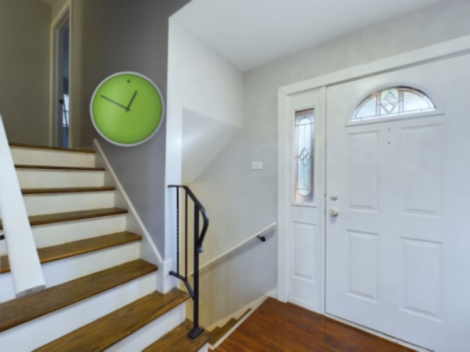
12 h 49 min
